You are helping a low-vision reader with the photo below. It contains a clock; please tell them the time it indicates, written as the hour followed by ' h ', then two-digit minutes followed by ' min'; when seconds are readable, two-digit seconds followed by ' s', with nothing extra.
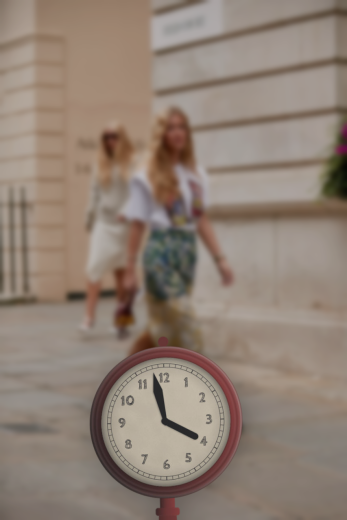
3 h 58 min
